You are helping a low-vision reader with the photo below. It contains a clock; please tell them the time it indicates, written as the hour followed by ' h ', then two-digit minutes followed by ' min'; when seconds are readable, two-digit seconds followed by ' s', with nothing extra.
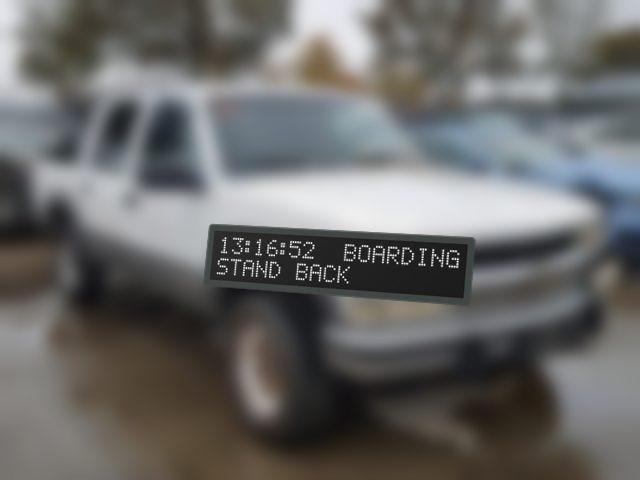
13 h 16 min 52 s
